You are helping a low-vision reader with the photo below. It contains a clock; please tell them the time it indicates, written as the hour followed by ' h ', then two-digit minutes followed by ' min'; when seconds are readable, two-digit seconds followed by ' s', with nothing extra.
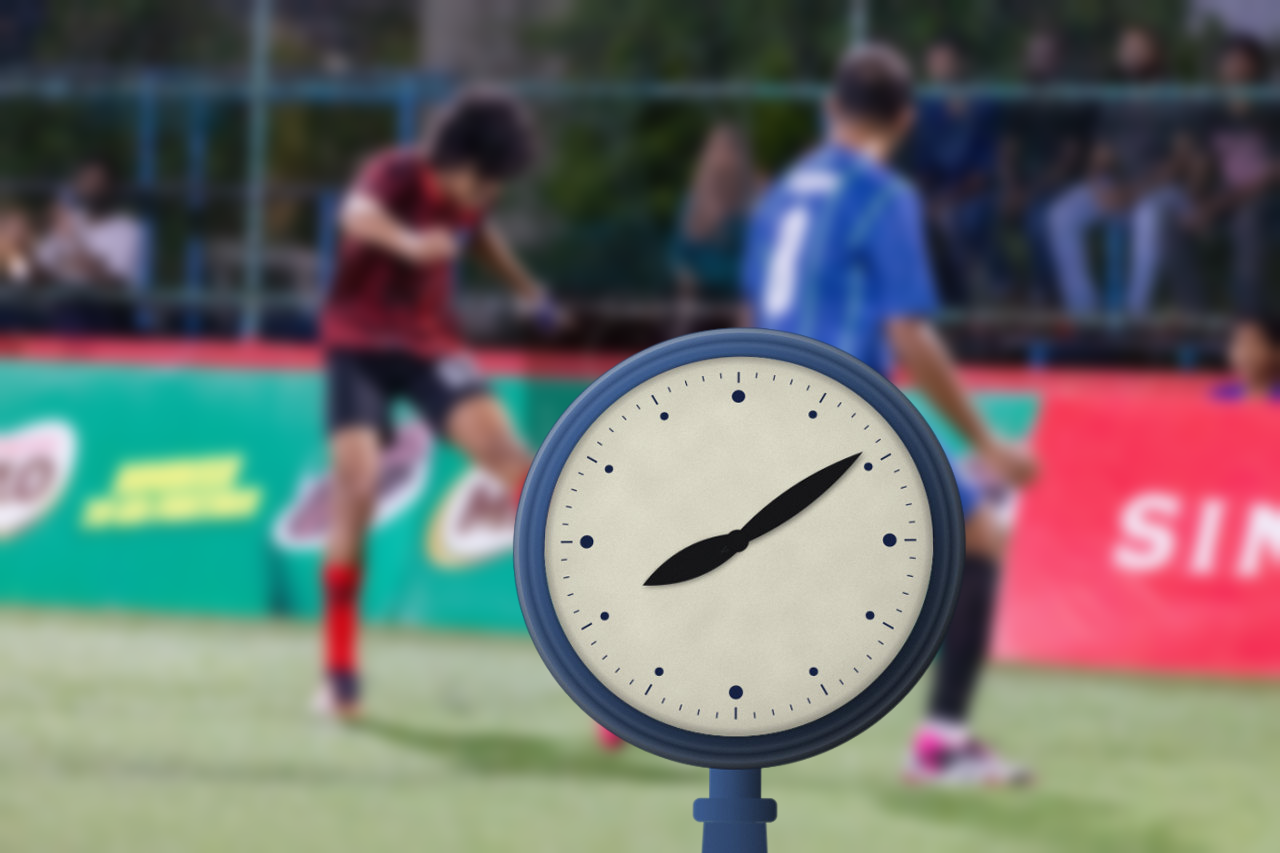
8 h 09 min
